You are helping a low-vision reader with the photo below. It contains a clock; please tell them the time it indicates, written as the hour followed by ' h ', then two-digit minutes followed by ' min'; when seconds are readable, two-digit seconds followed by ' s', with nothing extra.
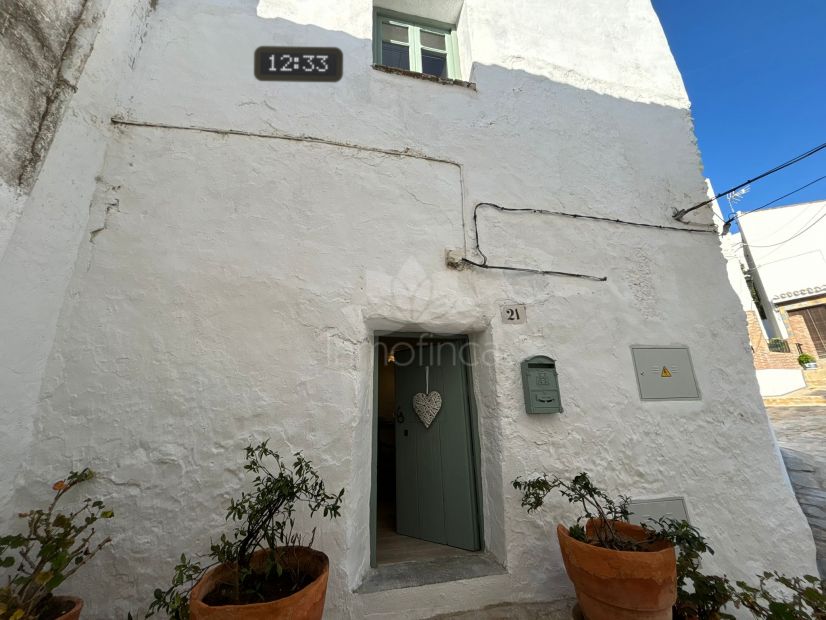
12 h 33 min
